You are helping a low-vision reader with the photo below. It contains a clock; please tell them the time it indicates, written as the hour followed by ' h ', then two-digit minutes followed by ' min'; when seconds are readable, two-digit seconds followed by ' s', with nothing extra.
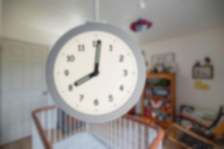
8 h 01 min
